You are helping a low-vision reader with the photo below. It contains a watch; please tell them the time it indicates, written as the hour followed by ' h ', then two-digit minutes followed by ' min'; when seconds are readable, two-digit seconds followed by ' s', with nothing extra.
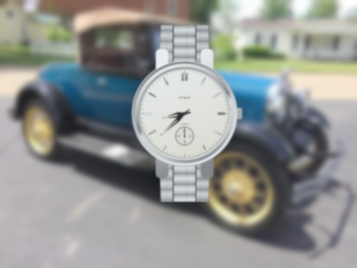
8 h 38 min
